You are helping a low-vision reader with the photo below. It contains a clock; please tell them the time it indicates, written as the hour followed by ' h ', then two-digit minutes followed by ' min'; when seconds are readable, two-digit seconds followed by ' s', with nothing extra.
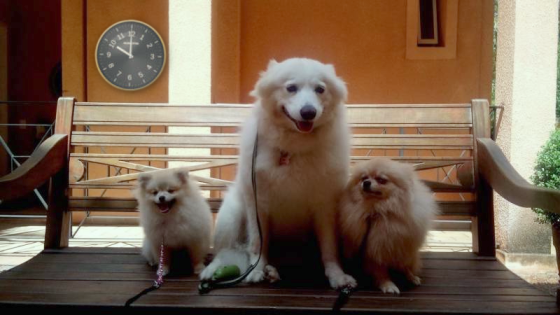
10 h 00 min
